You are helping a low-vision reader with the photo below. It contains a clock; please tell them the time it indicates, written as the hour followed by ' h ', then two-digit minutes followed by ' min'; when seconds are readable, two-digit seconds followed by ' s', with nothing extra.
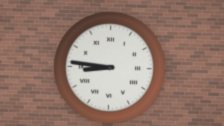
8 h 46 min
